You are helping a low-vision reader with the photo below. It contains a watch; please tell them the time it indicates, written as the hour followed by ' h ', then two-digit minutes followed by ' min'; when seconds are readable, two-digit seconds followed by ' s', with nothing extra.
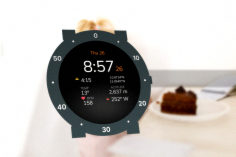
8 h 57 min
